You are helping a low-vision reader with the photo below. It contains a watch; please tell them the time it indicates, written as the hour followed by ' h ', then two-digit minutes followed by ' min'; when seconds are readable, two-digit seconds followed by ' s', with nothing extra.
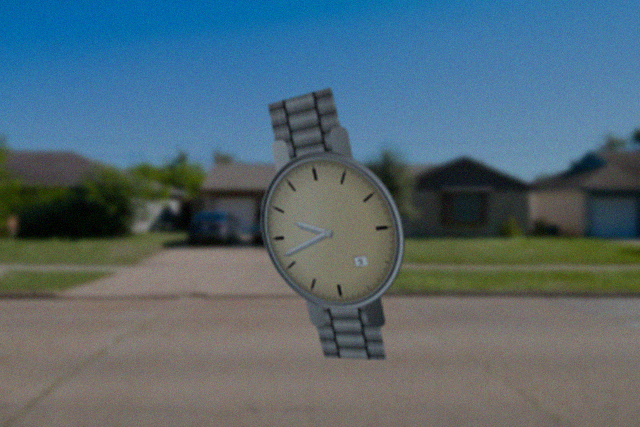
9 h 42 min
